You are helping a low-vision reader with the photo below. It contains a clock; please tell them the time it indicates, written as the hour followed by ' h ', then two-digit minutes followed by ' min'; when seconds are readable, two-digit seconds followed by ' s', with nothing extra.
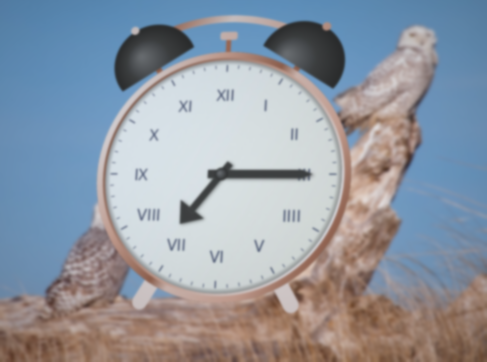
7 h 15 min
